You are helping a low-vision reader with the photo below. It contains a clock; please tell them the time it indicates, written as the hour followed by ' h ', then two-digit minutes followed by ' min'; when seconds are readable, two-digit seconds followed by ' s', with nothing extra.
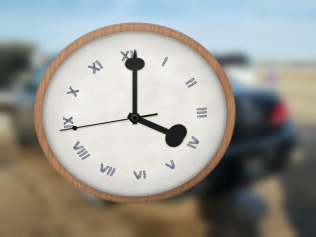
4 h 00 min 44 s
